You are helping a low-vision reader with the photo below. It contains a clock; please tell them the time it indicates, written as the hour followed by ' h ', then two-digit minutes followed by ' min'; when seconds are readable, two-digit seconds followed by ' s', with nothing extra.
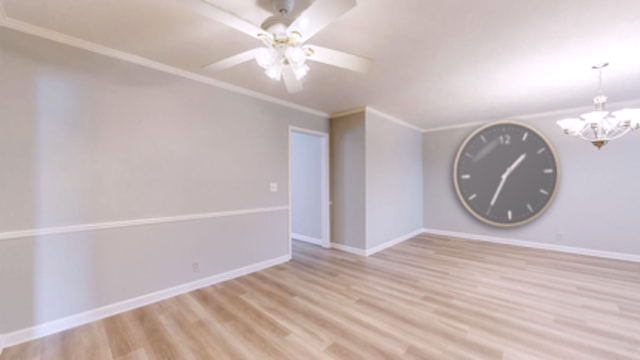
1 h 35 min
